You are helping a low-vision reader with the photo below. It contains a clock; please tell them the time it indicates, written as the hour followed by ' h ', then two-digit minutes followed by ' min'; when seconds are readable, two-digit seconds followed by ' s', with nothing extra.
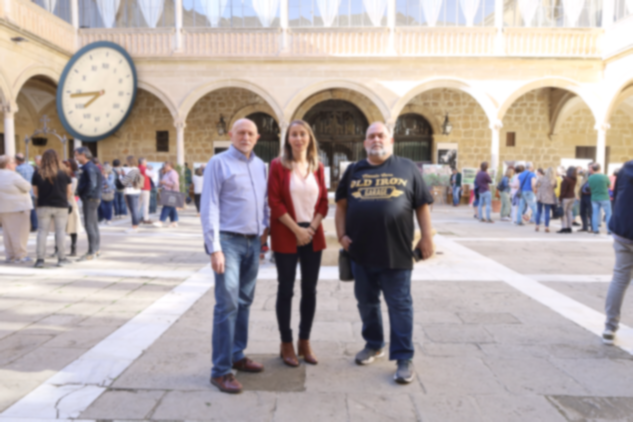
7 h 44 min
